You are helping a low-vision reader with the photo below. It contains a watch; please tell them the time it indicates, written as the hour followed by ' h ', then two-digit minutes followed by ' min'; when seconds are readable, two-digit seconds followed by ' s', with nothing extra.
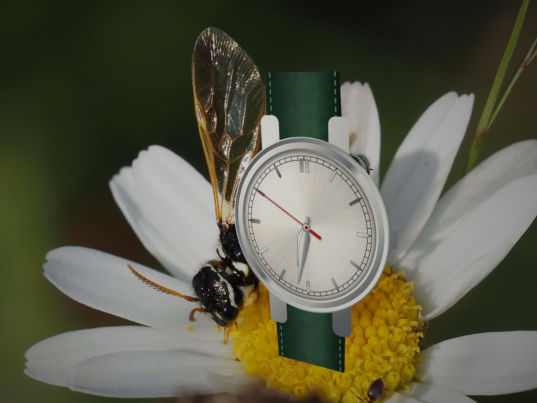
6 h 31 min 50 s
